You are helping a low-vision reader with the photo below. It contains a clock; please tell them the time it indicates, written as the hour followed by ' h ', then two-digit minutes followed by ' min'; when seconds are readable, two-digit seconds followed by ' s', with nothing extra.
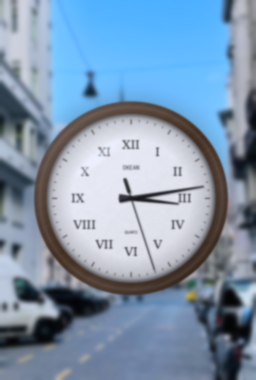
3 h 13 min 27 s
